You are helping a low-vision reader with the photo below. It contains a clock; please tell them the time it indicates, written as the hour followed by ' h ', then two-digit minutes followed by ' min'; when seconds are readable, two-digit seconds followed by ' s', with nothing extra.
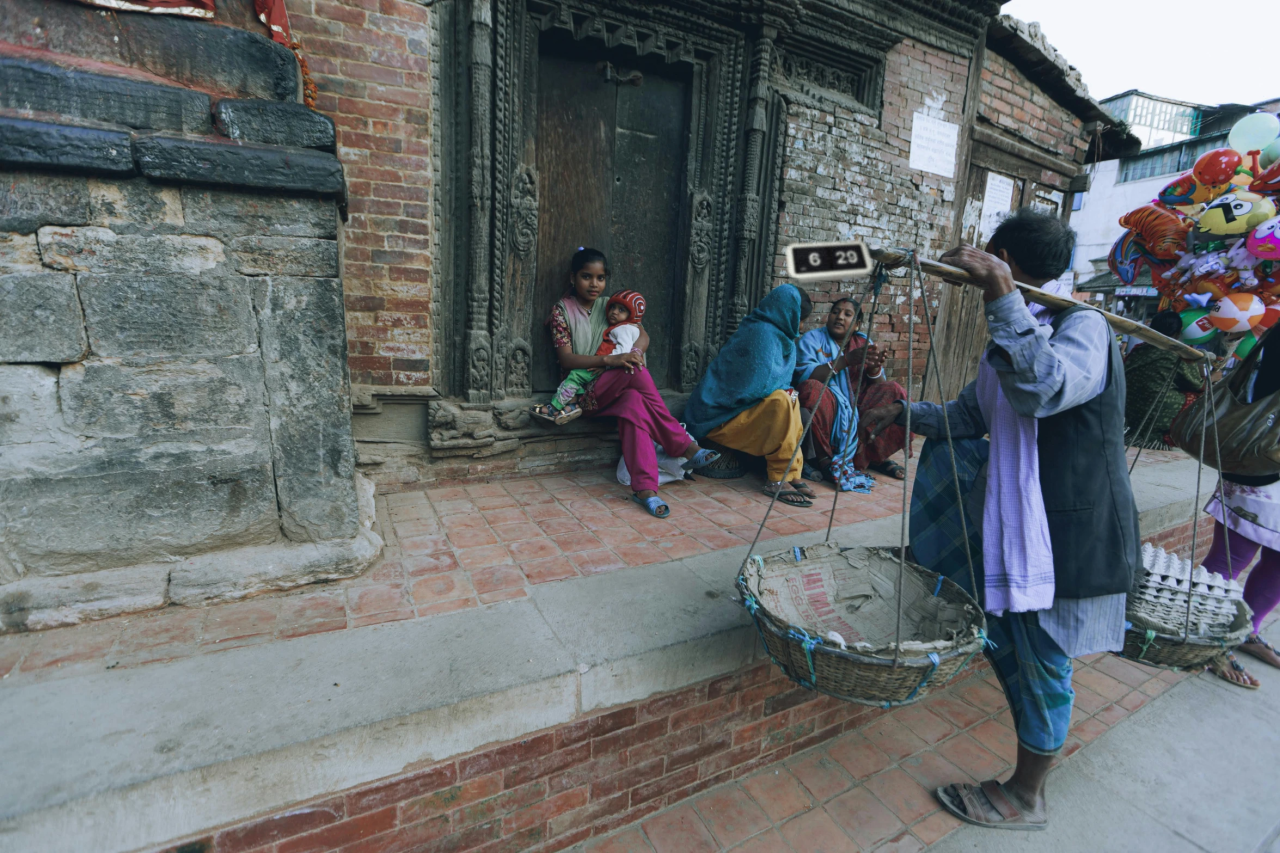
6 h 29 min
